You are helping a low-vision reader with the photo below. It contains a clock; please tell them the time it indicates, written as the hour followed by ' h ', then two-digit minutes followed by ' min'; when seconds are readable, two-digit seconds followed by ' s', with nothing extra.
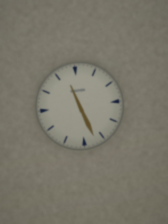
11 h 27 min
